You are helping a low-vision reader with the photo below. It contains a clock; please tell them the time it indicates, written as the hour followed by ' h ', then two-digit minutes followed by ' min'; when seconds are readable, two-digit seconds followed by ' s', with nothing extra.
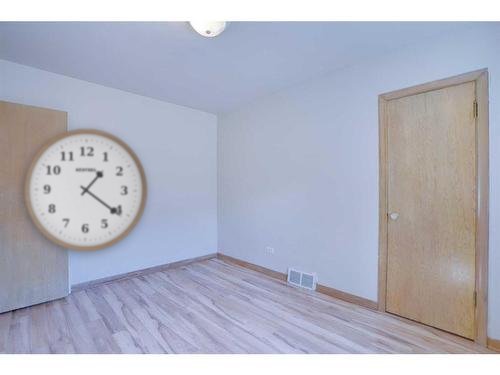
1 h 21 min
